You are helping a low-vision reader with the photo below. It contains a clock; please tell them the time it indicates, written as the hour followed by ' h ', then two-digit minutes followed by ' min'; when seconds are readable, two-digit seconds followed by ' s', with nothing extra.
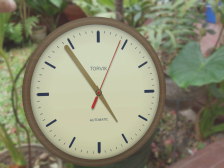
4 h 54 min 04 s
